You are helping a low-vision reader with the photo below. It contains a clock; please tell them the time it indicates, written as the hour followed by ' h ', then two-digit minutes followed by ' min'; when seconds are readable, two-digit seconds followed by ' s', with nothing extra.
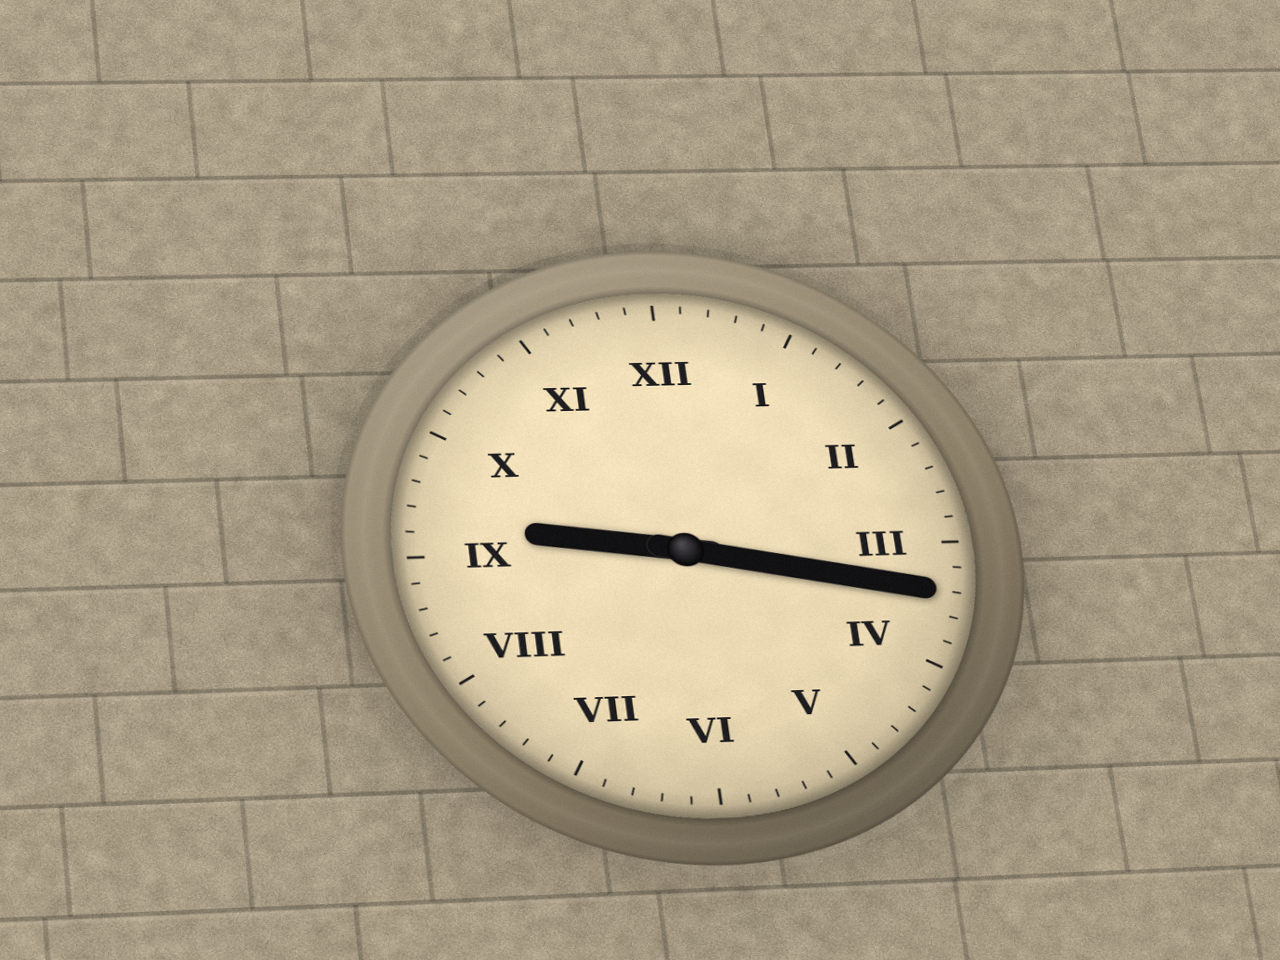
9 h 17 min
